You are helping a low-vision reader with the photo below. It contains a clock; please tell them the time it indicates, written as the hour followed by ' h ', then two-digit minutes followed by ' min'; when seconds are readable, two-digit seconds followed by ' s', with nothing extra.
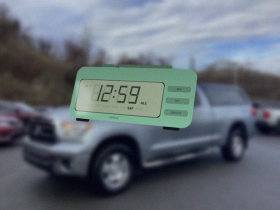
12 h 59 min
